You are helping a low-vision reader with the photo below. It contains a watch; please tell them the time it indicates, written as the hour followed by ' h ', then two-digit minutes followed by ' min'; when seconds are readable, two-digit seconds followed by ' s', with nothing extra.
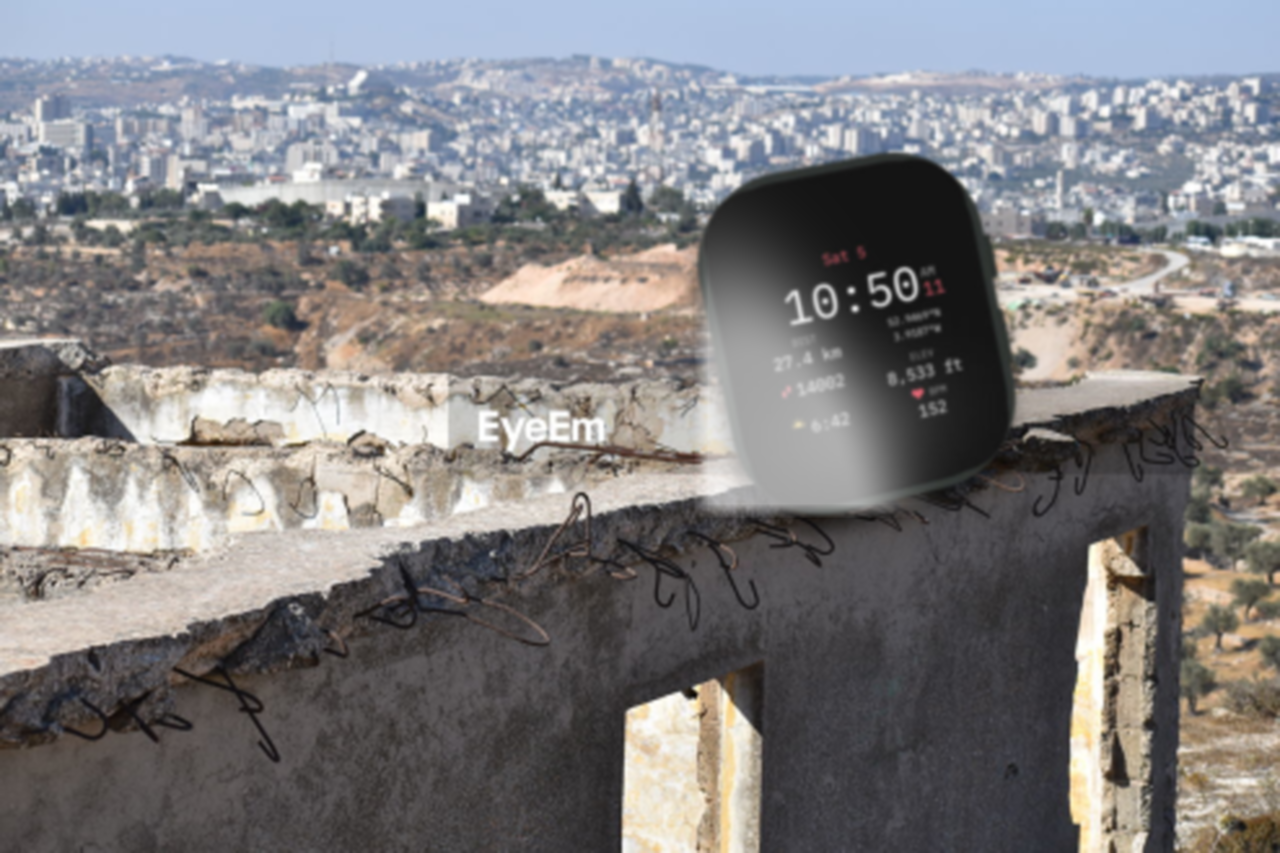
10 h 50 min
